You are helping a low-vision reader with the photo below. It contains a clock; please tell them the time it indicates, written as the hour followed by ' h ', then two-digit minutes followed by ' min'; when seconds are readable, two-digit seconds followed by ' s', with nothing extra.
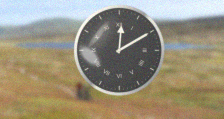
12 h 10 min
